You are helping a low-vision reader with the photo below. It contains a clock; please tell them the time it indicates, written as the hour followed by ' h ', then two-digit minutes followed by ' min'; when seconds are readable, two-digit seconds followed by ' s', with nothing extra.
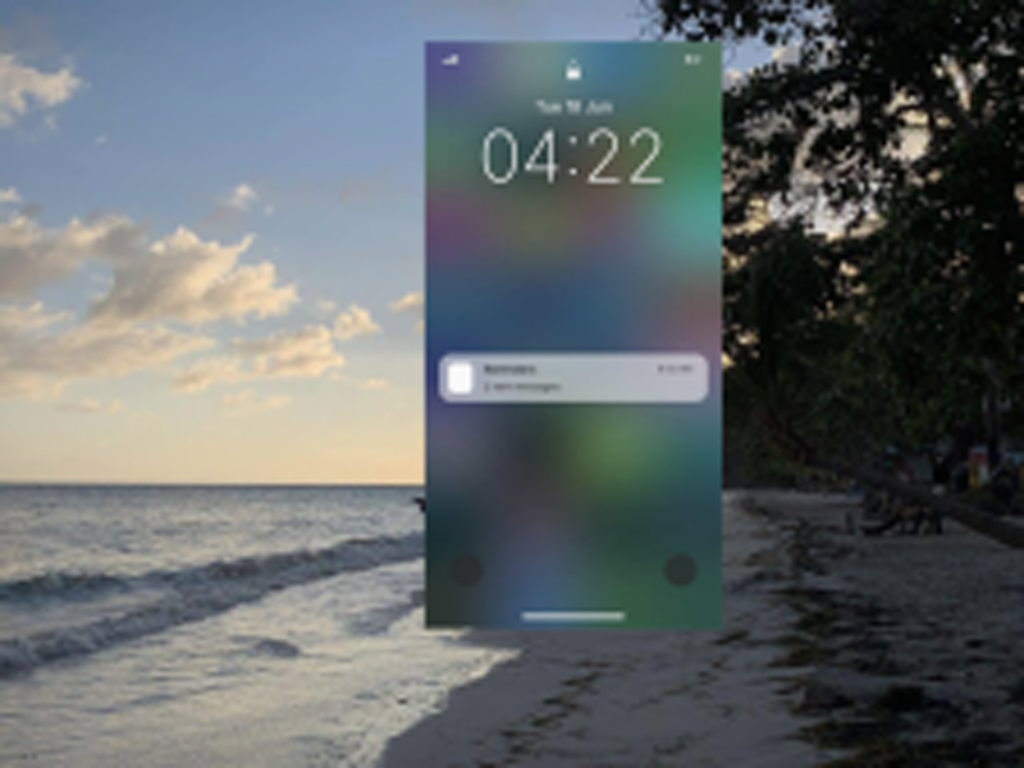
4 h 22 min
